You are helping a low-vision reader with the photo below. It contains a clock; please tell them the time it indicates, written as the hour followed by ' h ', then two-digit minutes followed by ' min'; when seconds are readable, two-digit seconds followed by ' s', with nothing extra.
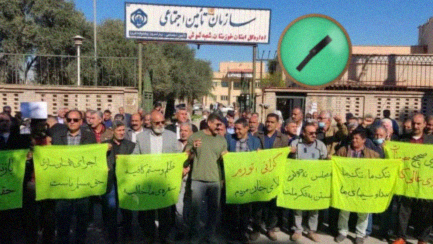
1 h 37 min
